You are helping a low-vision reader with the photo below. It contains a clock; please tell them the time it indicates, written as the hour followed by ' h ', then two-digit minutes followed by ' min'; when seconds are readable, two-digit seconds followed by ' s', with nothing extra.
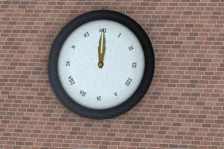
12 h 00 min
